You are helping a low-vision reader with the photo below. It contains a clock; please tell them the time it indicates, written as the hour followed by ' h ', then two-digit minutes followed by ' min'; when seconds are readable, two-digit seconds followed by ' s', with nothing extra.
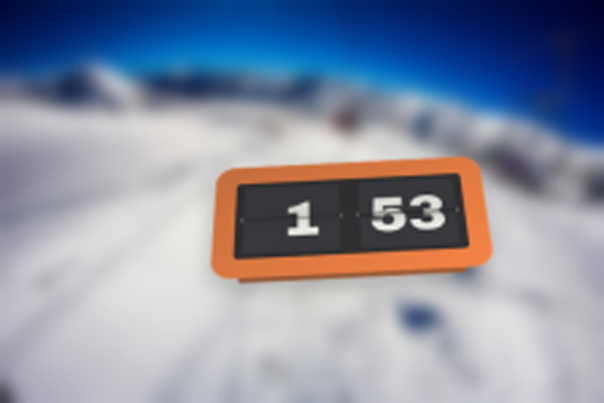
1 h 53 min
